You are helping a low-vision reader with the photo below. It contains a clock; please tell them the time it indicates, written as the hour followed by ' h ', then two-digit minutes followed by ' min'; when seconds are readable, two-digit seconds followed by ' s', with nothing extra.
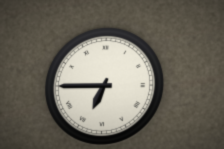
6 h 45 min
